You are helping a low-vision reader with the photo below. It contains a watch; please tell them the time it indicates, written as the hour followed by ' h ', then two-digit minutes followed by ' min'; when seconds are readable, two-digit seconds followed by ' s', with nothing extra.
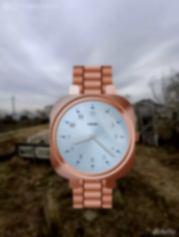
8 h 22 min
